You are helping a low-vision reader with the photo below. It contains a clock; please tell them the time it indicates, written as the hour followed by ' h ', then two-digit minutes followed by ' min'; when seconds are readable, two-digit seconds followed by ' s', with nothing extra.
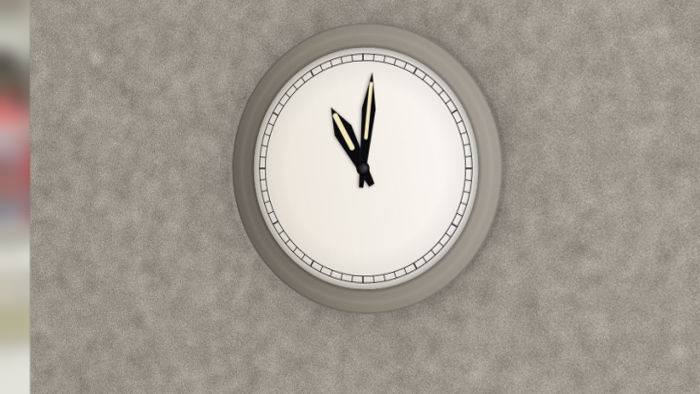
11 h 01 min
